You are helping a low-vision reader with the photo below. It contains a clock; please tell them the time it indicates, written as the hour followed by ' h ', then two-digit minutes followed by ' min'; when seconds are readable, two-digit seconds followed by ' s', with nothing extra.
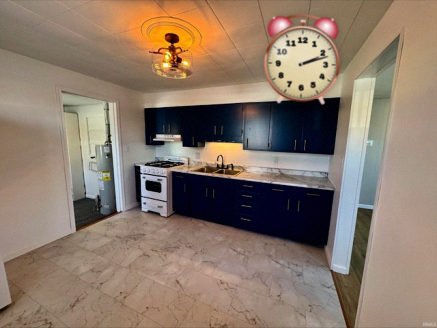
2 h 12 min
